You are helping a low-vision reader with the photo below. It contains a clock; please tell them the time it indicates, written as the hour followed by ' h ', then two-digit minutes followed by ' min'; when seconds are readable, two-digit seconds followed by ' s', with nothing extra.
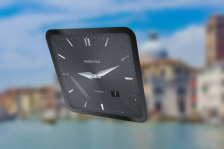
9 h 11 min
